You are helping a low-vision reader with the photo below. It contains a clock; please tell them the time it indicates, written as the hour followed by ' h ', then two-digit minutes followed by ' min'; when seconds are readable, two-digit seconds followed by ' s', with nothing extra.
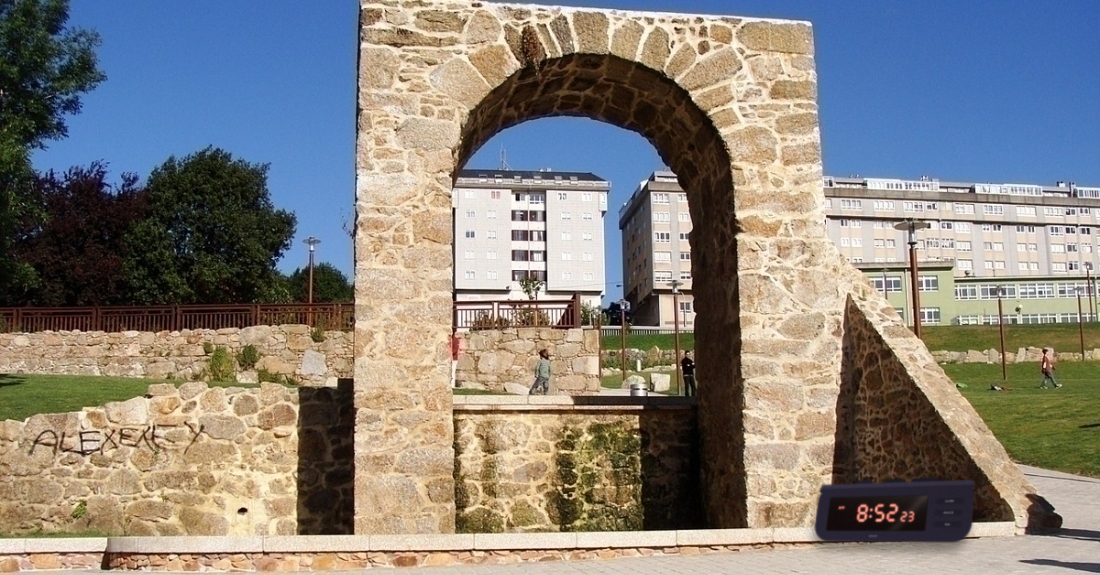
8 h 52 min 23 s
